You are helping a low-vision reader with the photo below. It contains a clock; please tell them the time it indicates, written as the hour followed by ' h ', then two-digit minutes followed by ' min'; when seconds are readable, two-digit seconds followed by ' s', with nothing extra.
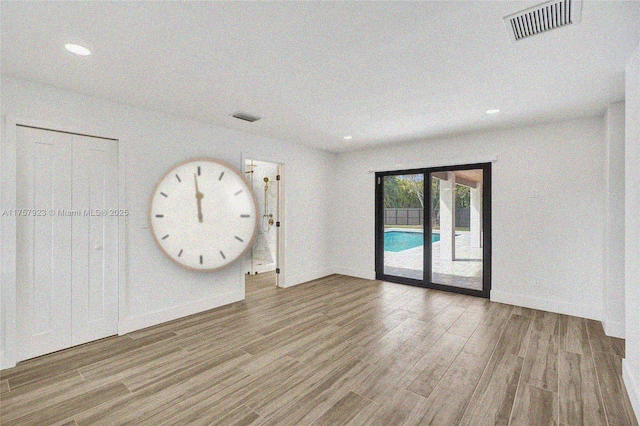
11 h 59 min
